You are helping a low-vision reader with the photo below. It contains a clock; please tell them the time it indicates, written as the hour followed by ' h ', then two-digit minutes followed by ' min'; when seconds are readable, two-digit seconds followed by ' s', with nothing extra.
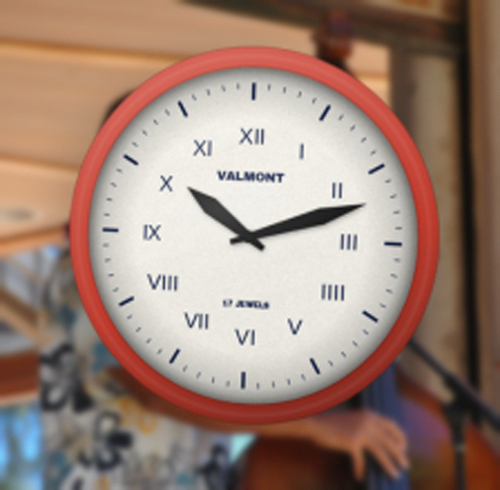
10 h 12 min
